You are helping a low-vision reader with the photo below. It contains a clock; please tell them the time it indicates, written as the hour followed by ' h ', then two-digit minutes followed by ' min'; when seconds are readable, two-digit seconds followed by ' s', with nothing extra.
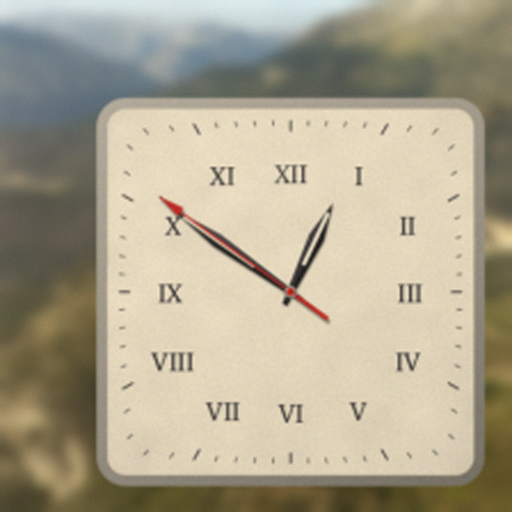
12 h 50 min 51 s
